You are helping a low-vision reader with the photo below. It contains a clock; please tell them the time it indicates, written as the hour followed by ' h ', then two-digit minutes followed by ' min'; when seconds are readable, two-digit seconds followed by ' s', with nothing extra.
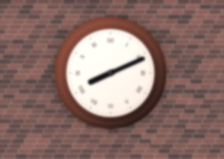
8 h 11 min
